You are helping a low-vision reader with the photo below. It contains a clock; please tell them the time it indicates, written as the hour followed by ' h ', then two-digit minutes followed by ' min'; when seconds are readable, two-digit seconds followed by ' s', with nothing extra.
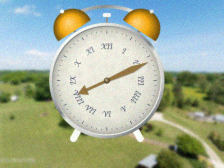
8 h 11 min
